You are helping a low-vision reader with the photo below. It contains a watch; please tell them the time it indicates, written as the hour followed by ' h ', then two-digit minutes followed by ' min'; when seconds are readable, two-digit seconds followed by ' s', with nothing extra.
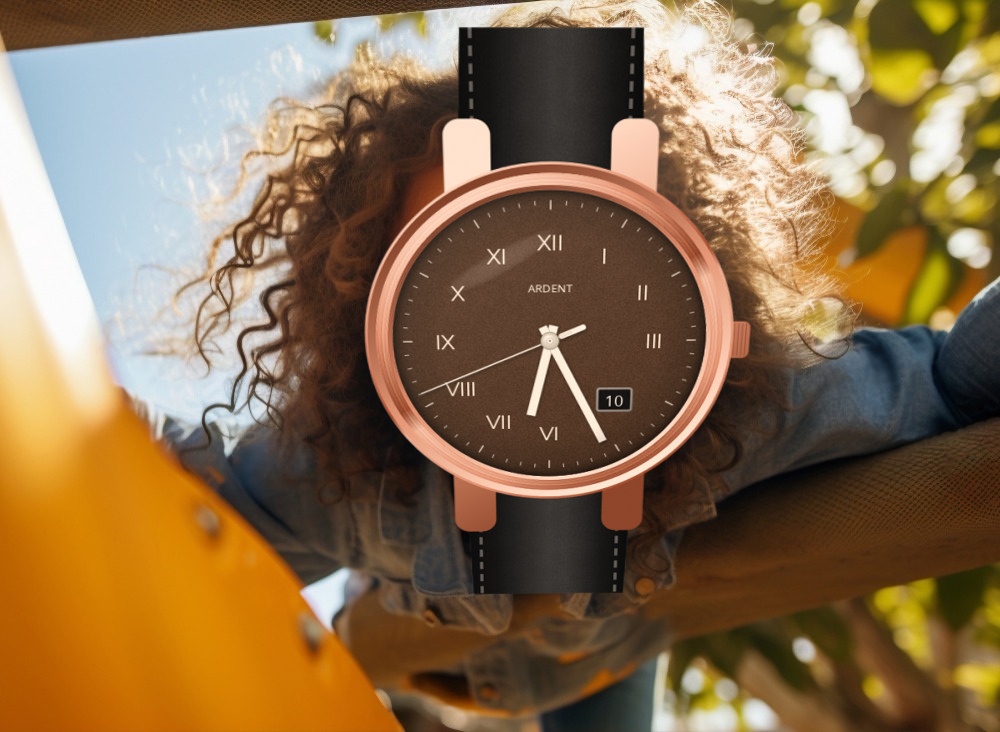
6 h 25 min 41 s
